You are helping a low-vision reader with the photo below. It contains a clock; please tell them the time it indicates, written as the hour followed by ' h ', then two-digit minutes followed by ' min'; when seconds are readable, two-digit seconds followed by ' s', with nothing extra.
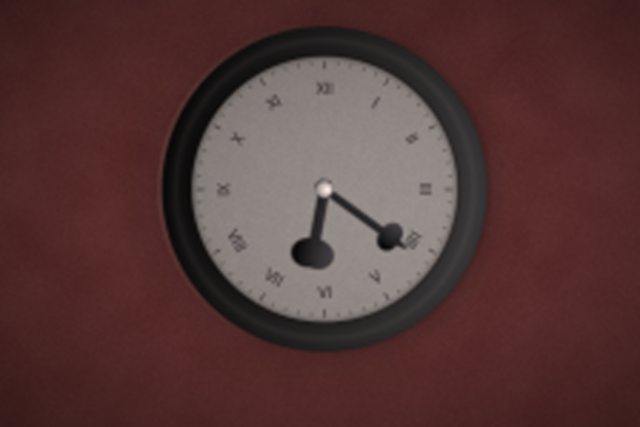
6 h 21 min
